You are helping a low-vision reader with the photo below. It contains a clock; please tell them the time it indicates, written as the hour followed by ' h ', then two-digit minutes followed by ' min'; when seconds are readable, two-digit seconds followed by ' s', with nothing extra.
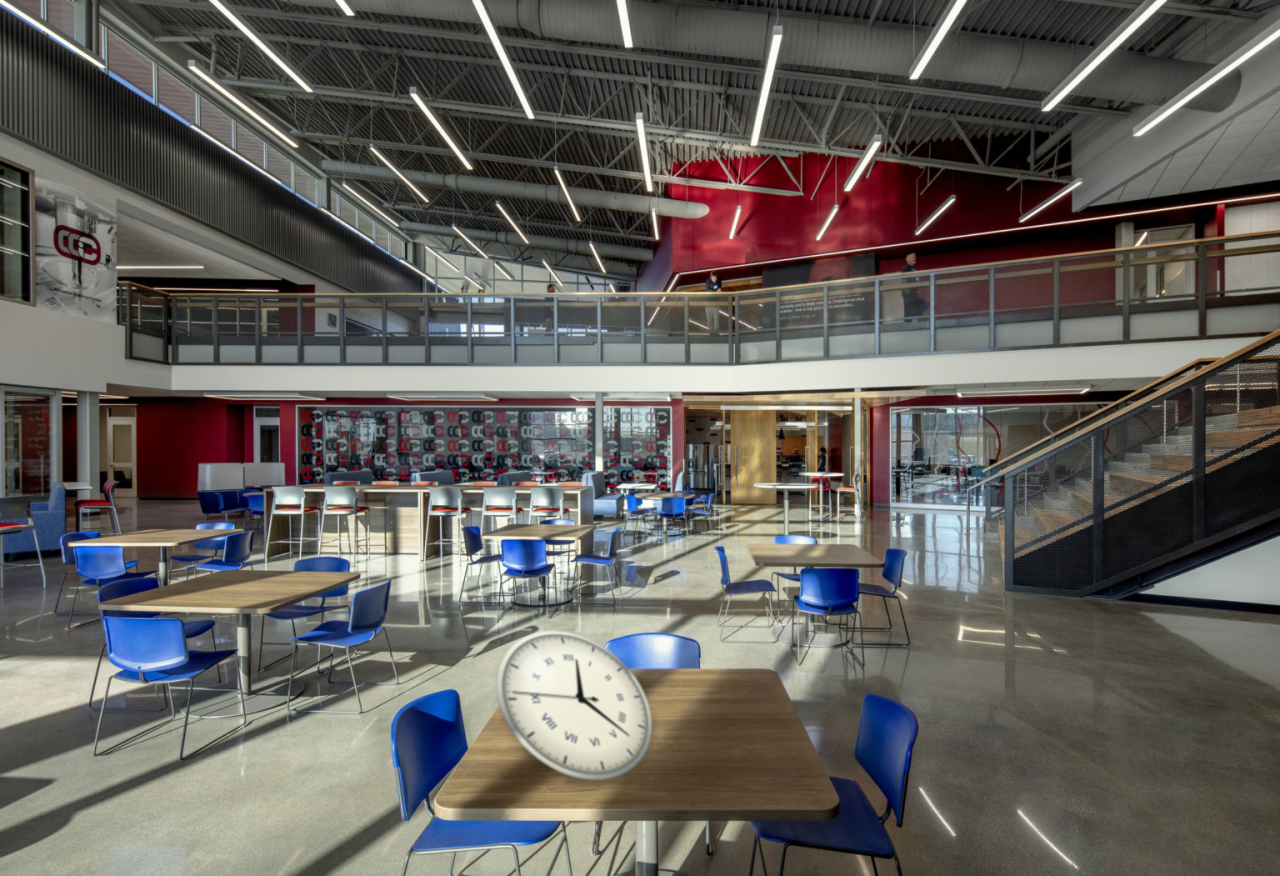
12 h 22 min 46 s
